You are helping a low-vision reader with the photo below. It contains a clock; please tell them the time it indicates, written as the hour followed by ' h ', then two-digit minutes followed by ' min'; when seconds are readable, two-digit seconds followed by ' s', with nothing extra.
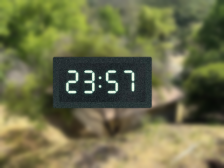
23 h 57 min
